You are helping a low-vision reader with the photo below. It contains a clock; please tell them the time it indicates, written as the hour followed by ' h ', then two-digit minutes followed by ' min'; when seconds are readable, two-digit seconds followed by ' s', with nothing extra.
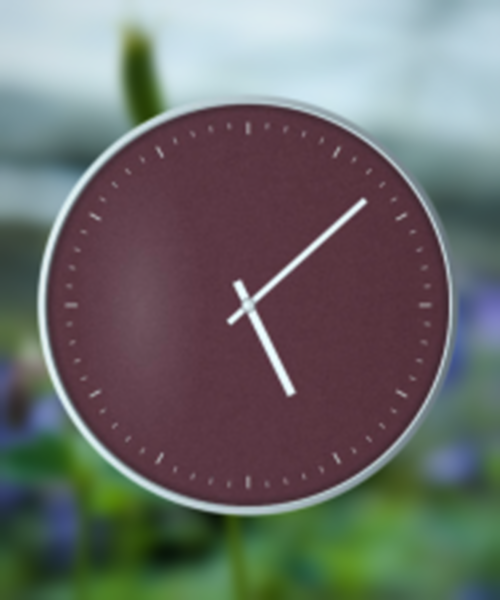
5 h 08 min
